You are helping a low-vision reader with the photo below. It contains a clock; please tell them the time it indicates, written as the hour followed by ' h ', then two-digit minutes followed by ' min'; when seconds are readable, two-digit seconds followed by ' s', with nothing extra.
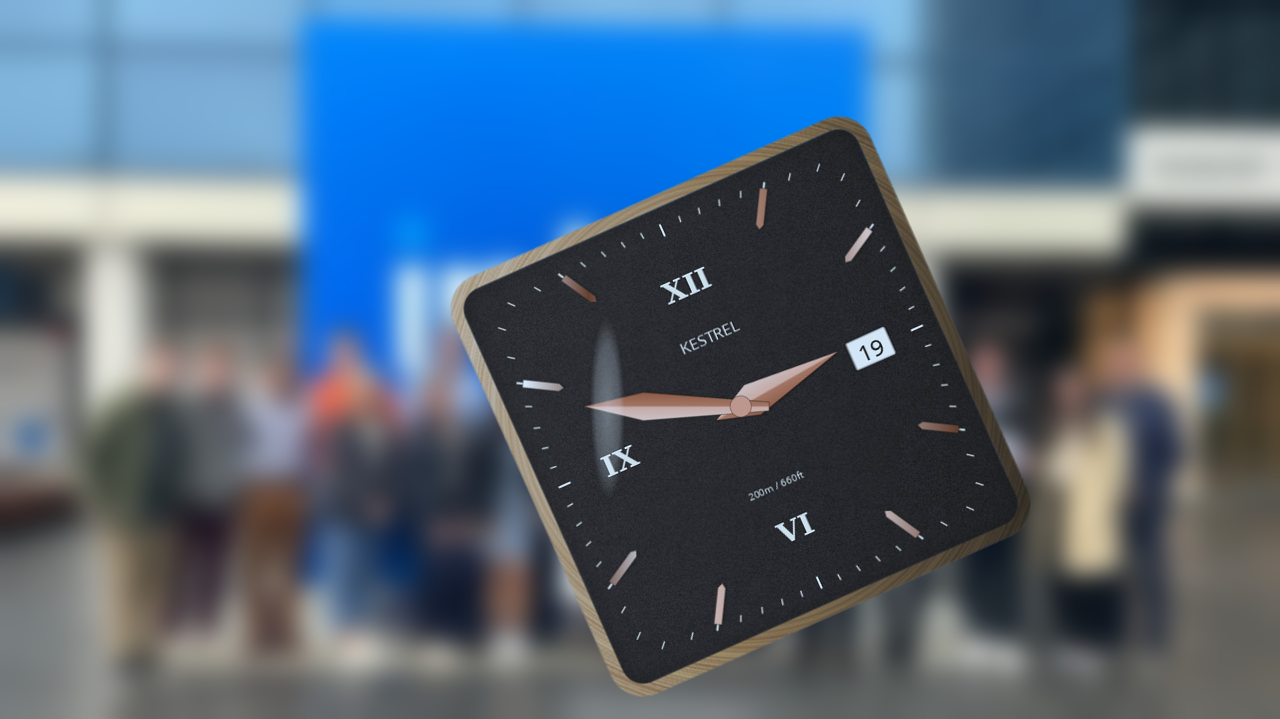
2 h 49 min
